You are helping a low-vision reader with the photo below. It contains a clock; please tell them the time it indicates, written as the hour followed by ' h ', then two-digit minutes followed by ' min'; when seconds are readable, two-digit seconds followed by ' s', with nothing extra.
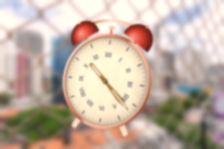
10 h 22 min
